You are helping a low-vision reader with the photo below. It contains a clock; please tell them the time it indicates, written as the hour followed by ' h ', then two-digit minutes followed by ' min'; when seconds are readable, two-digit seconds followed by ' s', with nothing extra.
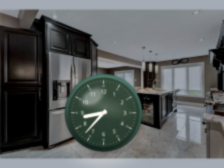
8 h 37 min
